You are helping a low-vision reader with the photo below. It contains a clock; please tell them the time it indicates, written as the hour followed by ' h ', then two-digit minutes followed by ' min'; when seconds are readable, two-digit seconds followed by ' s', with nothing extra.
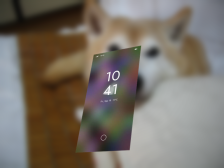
10 h 41 min
